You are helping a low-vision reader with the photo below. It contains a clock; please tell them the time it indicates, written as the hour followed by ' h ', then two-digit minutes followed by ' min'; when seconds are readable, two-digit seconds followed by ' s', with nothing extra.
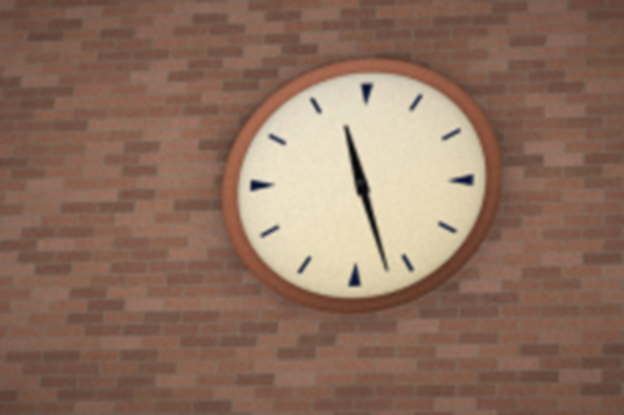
11 h 27 min
